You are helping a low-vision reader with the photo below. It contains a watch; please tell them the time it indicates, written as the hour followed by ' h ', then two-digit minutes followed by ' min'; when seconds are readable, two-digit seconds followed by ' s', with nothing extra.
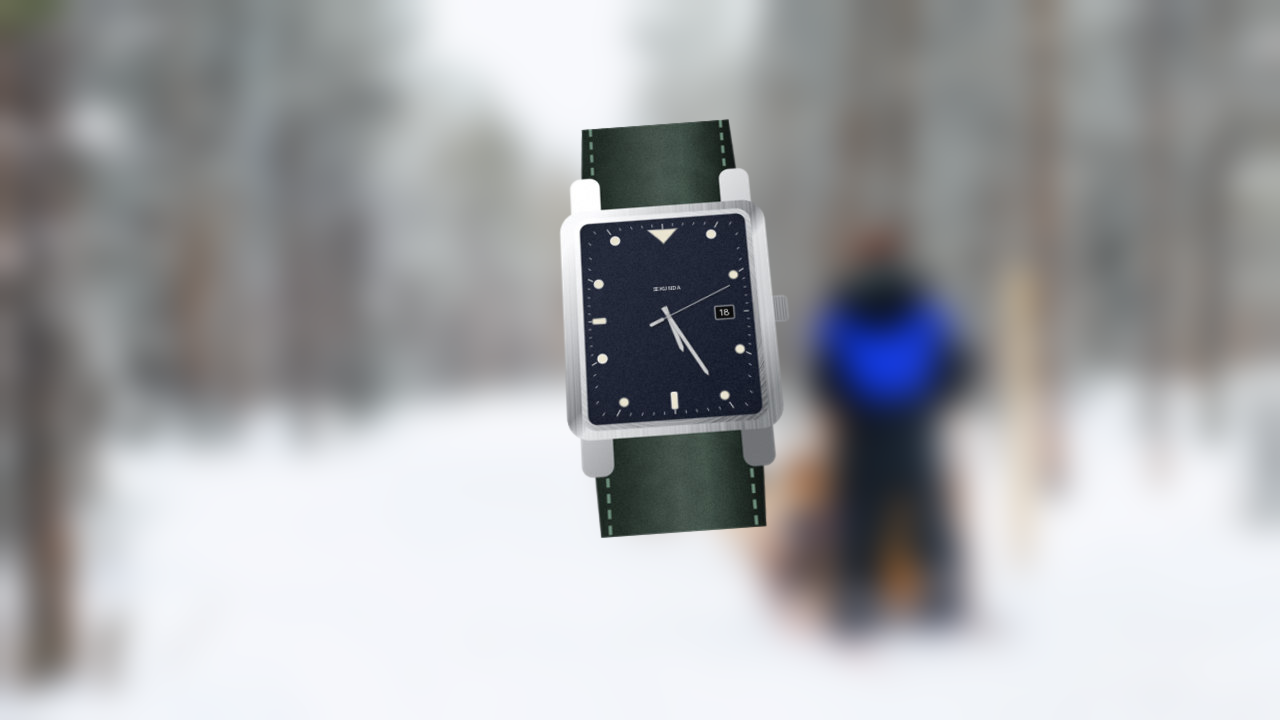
5 h 25 min 11 s
